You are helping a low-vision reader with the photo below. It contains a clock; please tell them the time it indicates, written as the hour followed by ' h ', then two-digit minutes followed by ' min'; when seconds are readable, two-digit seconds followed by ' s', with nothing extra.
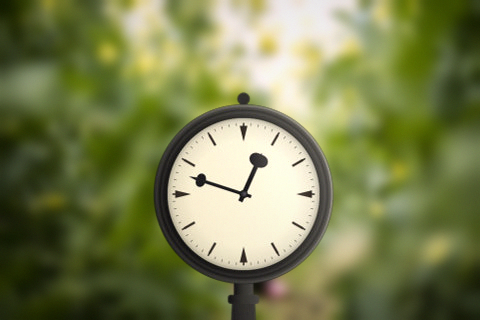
12 h 48 min
